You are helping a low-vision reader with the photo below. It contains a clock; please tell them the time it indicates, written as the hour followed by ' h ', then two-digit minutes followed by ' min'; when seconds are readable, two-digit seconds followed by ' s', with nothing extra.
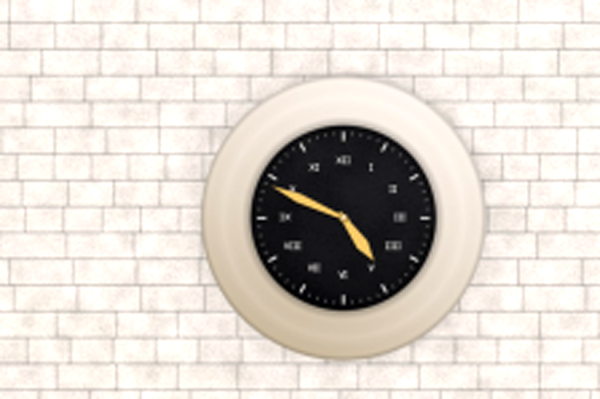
4 h 49 min
